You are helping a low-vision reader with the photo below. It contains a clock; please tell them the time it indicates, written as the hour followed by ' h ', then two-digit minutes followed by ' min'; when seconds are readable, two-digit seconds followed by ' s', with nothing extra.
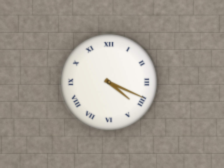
4 h 19 min
